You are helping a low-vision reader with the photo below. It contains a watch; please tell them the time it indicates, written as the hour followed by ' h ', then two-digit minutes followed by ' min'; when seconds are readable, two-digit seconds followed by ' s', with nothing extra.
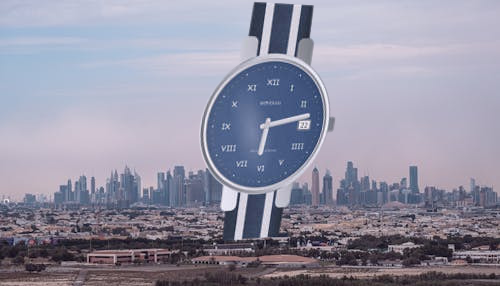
6 h 13 min
